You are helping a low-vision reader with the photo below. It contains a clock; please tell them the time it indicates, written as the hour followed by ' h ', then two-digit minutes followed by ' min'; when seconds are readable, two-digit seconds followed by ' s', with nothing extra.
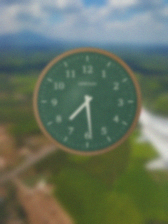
7 h 29 min
